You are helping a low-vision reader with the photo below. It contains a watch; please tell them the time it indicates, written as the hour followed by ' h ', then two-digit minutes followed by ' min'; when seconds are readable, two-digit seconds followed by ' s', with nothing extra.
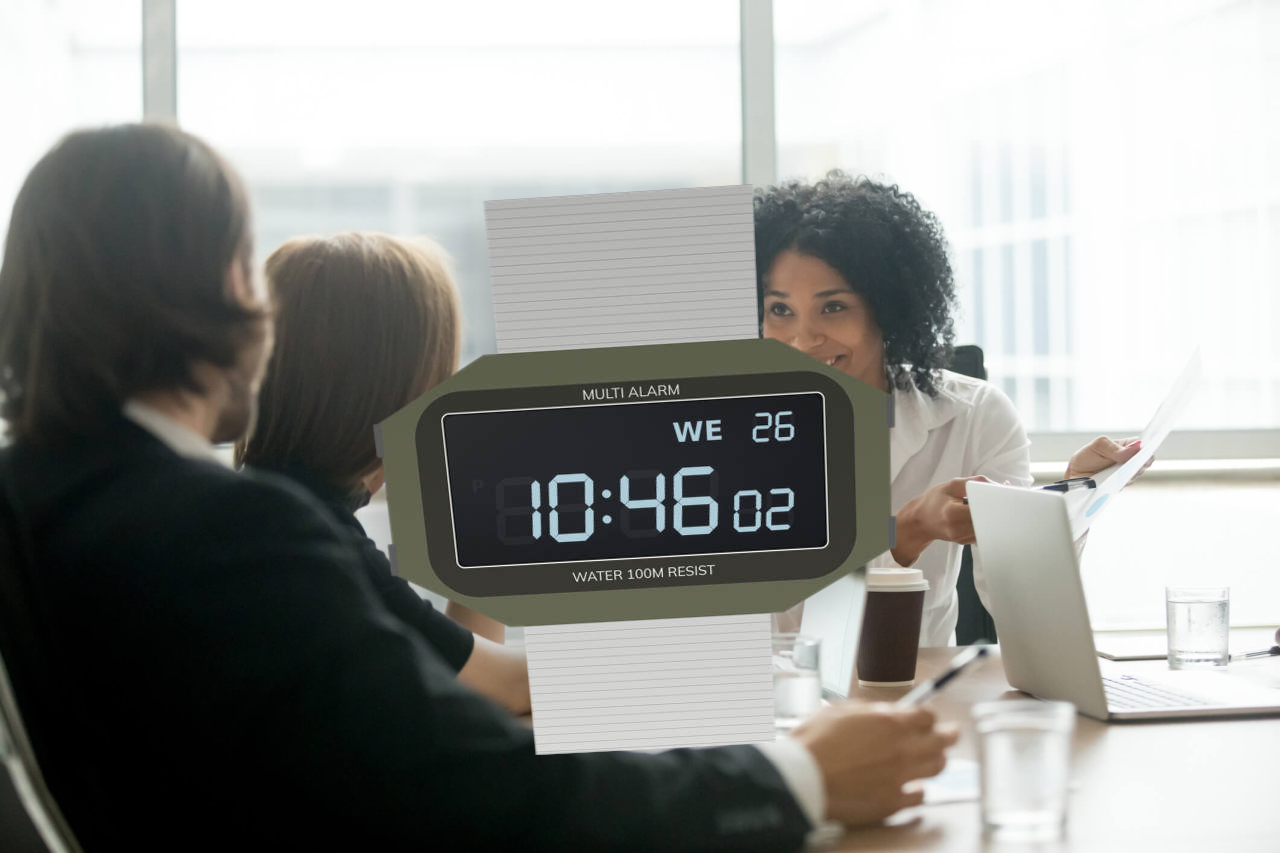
10 h 46 min 02 s
